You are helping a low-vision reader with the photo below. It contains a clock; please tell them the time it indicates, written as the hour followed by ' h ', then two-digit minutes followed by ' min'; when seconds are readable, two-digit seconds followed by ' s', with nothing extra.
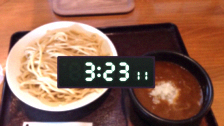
3 h 23 min 11 s
